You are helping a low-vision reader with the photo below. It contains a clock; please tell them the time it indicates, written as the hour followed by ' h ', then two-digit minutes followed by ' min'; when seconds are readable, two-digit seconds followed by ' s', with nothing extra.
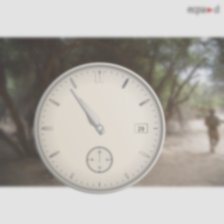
10 h 54 min
